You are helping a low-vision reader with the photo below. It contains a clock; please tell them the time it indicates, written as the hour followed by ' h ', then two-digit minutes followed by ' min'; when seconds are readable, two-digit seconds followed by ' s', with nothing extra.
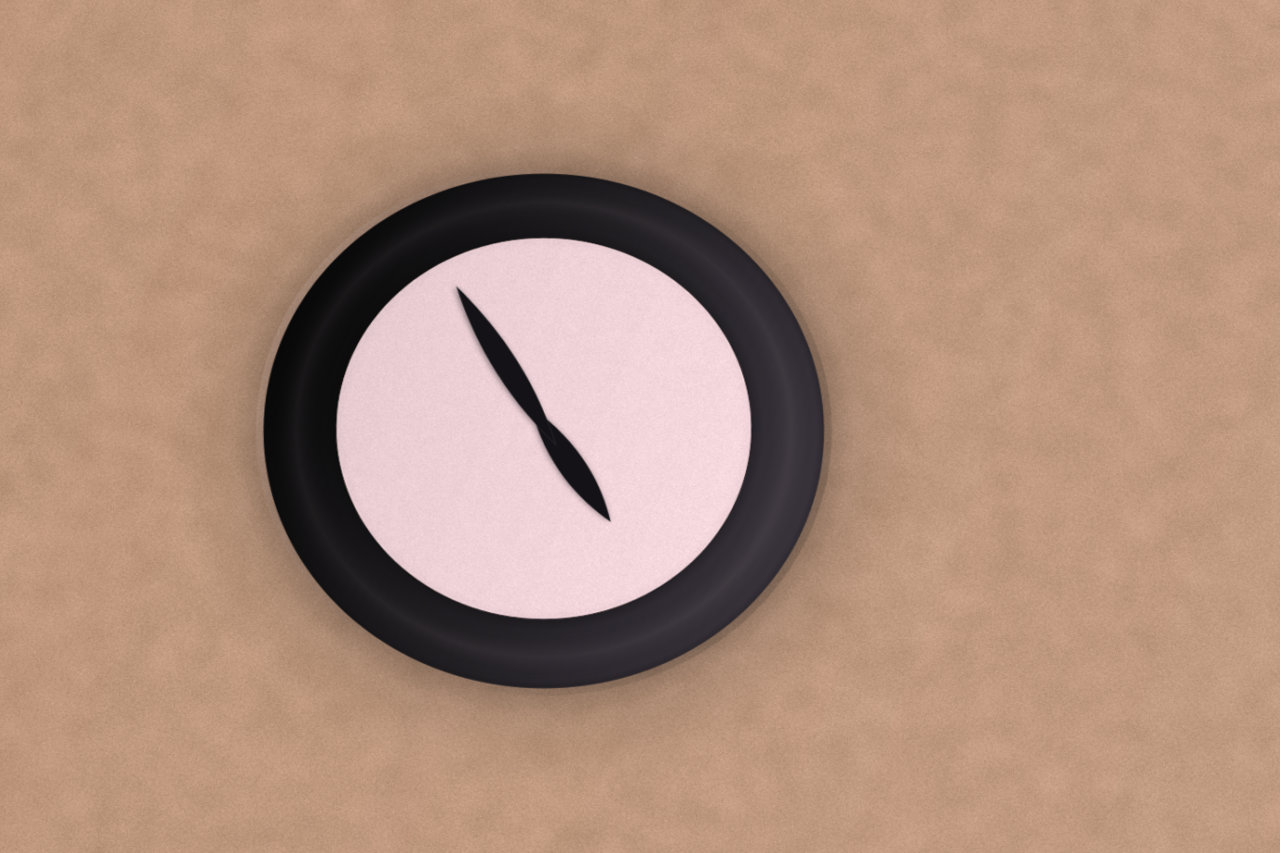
4 h 55 min
